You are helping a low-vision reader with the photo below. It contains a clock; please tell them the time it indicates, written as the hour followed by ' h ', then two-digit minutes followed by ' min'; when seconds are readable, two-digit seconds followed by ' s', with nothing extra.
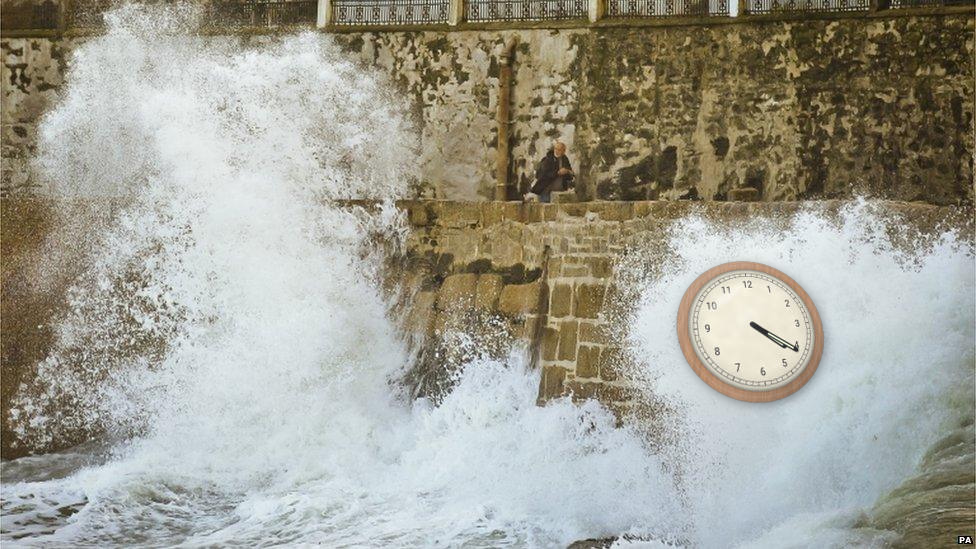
4 h 21 min
